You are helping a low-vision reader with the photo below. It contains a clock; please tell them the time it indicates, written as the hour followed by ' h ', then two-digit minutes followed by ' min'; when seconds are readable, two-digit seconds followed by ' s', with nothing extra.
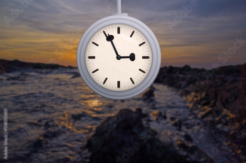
2 h 56 min
